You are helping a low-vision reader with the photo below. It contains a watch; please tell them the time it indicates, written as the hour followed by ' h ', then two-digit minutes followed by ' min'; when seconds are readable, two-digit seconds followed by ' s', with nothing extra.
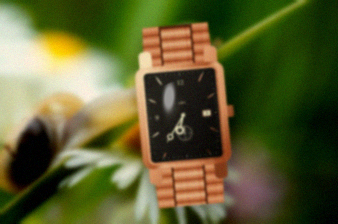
6 h 36 min
